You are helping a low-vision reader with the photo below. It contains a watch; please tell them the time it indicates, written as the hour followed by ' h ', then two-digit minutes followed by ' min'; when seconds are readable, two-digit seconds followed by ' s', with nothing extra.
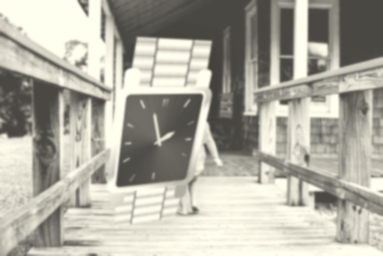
1 h 57 min
